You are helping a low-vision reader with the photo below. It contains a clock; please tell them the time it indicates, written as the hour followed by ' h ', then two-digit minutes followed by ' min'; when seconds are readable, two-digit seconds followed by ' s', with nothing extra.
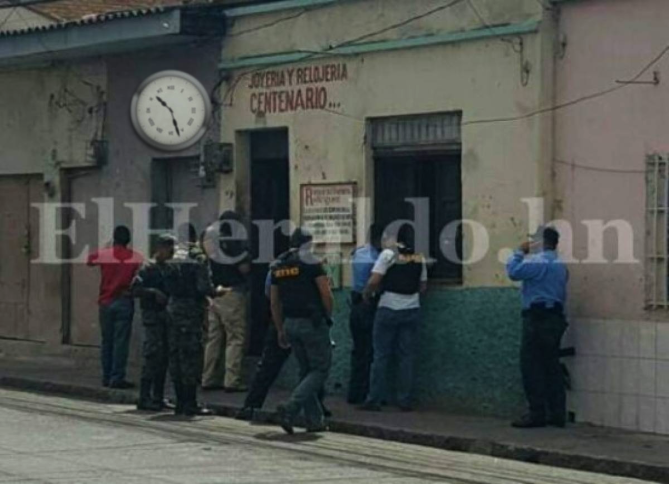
10 h 27 min
